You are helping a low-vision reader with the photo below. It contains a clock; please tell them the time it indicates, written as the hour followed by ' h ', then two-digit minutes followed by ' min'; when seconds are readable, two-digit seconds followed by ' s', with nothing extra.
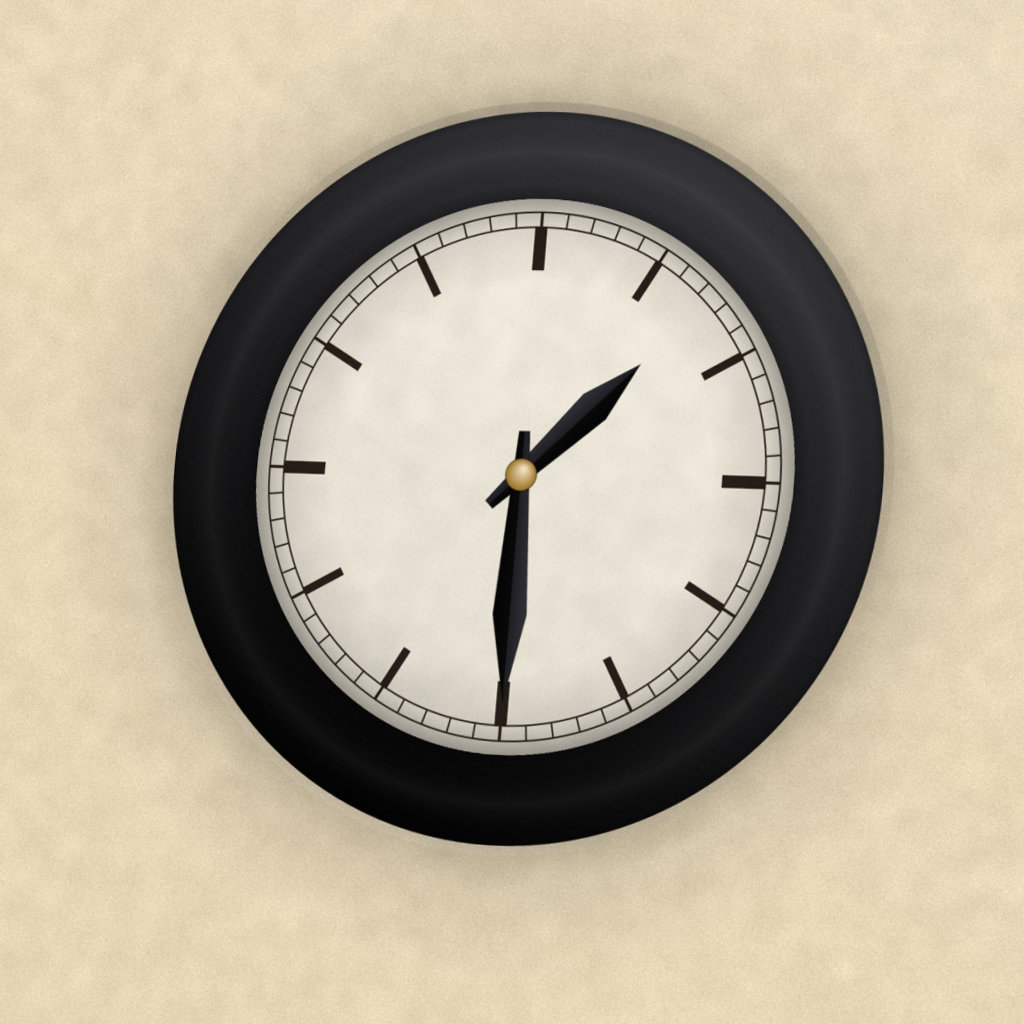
1 h 30 min
